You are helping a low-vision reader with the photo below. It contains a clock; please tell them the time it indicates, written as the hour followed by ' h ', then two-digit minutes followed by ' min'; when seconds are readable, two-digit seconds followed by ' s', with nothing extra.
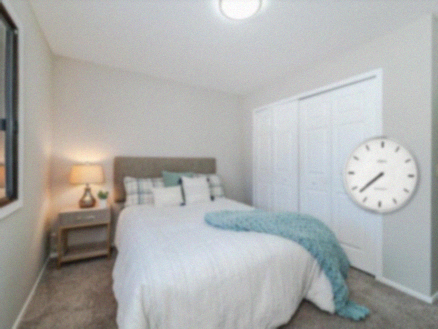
7 h 38 min
